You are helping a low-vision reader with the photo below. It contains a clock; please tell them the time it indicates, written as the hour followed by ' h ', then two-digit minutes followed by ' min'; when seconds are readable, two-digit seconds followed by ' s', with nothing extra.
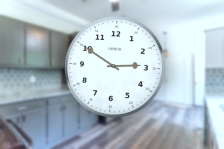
2 h 50 min
